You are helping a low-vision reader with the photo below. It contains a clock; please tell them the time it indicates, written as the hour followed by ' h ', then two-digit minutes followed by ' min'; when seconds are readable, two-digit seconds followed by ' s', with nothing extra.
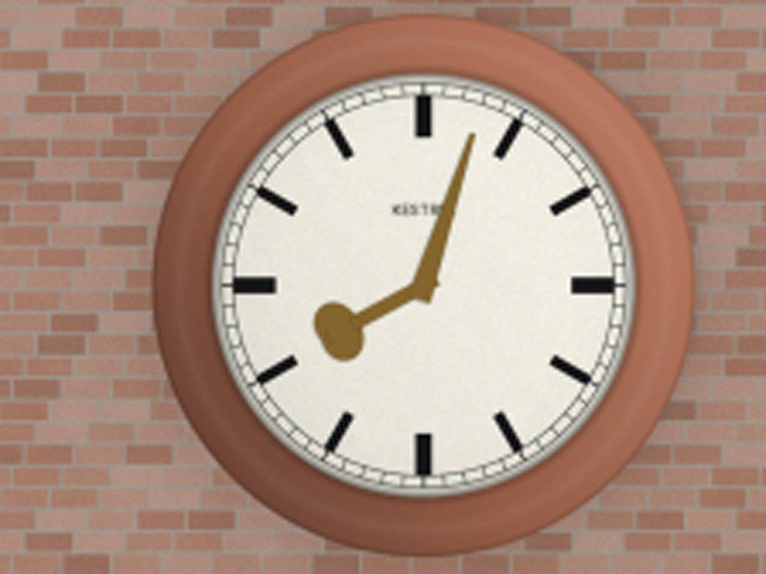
8 h 03 min
